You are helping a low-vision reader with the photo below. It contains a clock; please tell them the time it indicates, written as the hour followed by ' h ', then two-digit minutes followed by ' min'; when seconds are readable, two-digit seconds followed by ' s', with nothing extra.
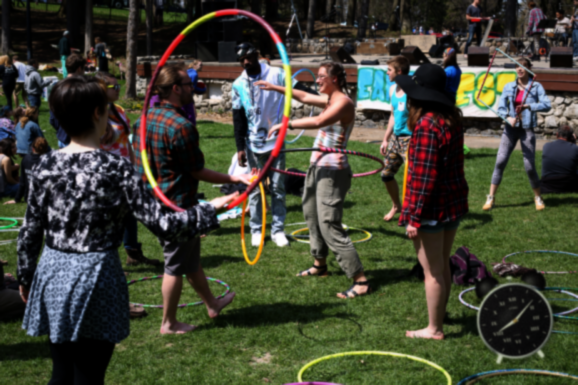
8 h 08 min
